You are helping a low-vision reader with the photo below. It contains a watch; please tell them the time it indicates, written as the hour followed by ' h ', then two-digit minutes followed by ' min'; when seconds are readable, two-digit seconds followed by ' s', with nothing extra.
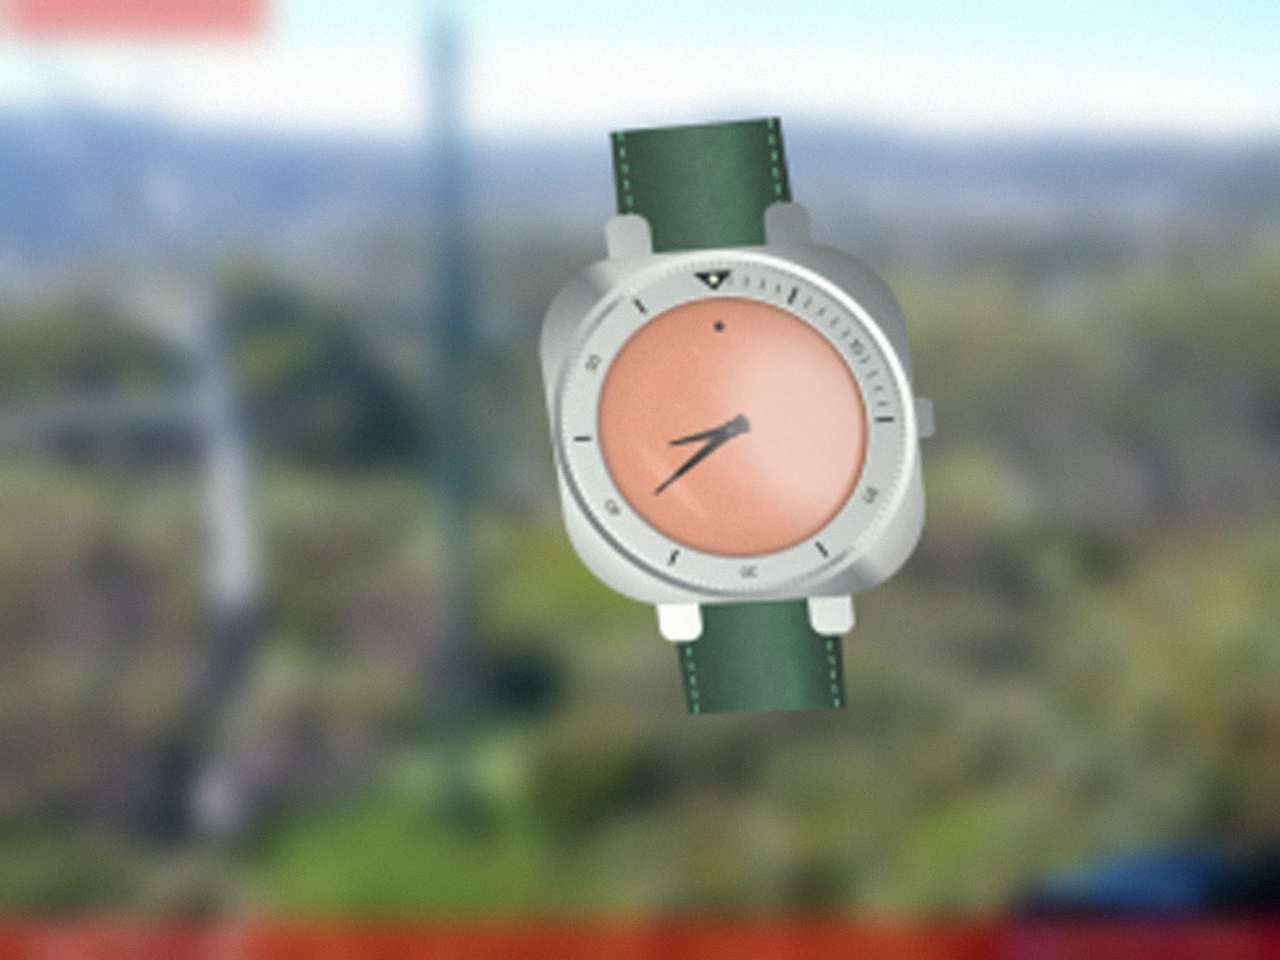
8 h 39 min
